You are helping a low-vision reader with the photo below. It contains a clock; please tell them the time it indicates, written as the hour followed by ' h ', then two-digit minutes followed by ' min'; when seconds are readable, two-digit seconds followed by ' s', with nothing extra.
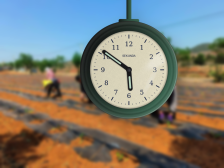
5 h 51 min
